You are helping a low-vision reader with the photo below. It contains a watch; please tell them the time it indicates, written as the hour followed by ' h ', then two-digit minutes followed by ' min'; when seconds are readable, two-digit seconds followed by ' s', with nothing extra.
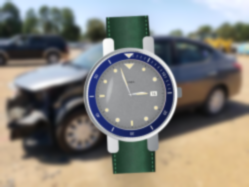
2 h 57 min
